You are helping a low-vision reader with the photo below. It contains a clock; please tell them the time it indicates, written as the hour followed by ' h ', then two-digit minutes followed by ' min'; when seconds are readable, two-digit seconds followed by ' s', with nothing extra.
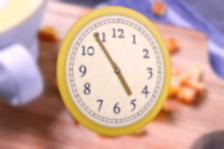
4 h 54 min
